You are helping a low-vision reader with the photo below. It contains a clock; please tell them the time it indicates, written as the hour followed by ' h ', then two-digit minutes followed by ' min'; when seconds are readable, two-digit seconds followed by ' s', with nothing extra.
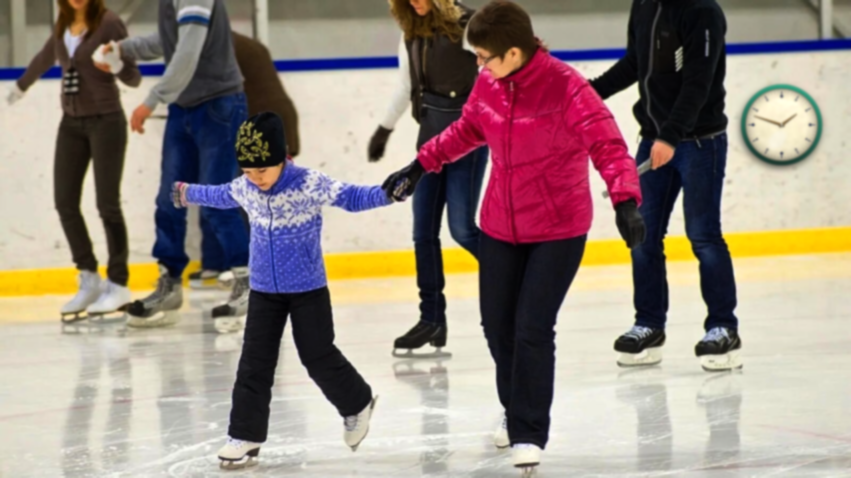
1 h 48 min
